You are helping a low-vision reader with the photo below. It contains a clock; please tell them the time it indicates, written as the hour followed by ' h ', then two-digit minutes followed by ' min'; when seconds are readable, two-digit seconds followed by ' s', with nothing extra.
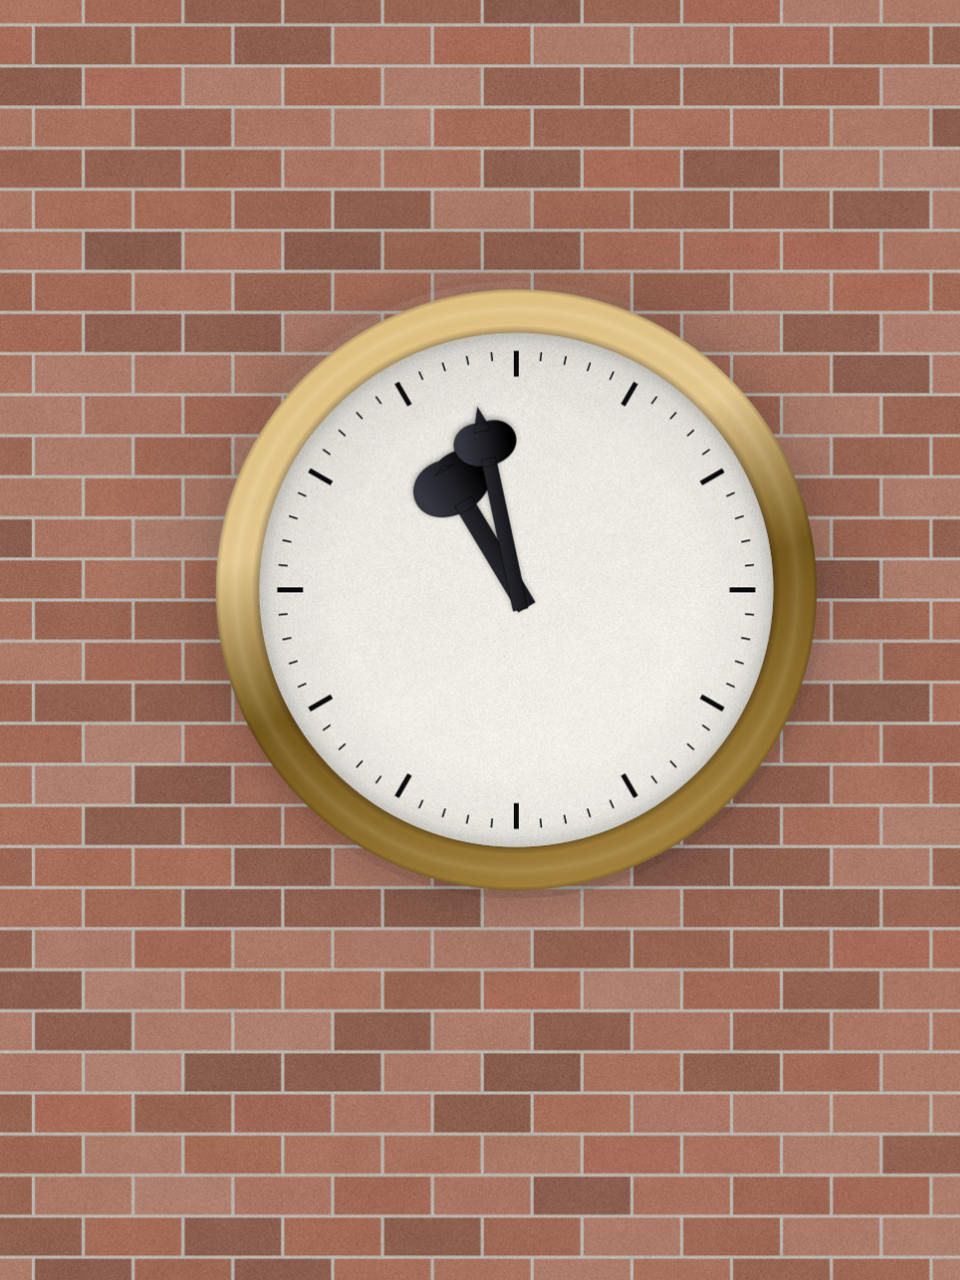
10 h 58 min
